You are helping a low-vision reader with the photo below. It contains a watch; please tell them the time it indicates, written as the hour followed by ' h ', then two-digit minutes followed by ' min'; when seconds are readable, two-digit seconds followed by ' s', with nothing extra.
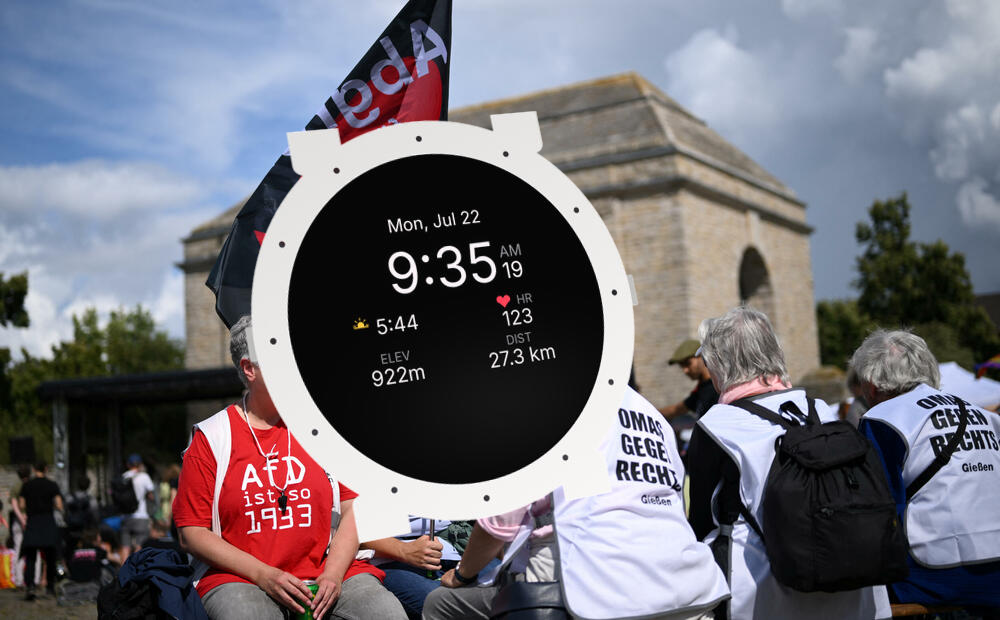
9 h 35 min 19 s
